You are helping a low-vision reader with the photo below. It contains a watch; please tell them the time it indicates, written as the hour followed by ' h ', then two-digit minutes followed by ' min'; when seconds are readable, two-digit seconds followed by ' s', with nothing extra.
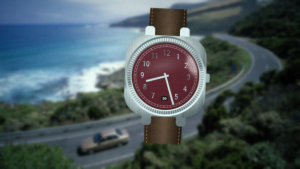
8 h 27 min
